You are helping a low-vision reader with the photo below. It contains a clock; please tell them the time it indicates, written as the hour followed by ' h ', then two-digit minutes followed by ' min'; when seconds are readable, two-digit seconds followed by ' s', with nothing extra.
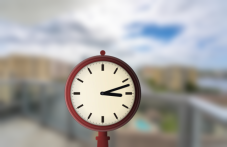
3 h 12 min
